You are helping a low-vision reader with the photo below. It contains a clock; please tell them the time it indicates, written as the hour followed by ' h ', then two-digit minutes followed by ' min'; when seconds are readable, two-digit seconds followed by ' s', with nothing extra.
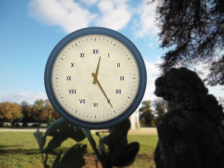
12 h 25 min
